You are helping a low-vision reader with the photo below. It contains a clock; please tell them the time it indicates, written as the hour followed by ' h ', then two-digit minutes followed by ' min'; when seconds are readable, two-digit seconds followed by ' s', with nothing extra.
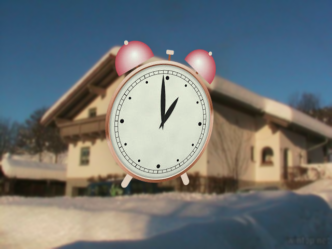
12 h 59 min
